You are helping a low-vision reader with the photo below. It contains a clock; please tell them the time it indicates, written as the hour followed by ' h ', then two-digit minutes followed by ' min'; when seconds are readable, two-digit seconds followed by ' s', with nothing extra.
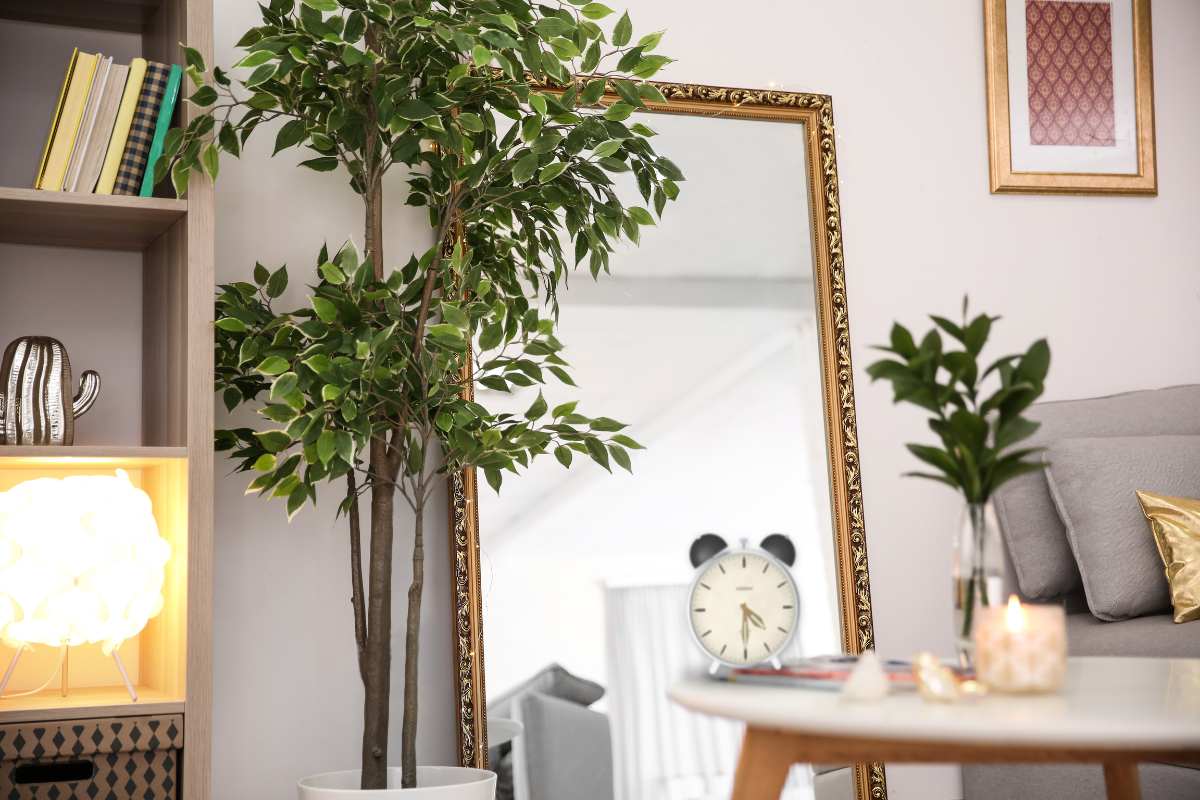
4 h 30 min
